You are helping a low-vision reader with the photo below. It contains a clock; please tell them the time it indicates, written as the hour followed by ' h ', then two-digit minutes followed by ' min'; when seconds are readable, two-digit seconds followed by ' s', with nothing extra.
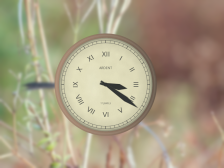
3 h 21 min
